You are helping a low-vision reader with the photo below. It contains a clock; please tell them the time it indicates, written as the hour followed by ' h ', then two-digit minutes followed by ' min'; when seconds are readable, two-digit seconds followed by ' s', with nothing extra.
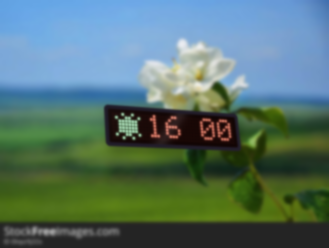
16 h 00 min
